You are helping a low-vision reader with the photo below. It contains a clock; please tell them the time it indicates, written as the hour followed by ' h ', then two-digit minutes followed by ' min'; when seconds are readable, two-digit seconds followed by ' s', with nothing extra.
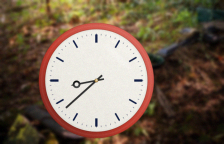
8 h 38 min
